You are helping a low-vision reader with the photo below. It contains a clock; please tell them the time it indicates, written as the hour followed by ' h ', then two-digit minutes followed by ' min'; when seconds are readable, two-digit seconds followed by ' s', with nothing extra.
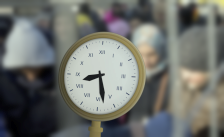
8 h 28 min
